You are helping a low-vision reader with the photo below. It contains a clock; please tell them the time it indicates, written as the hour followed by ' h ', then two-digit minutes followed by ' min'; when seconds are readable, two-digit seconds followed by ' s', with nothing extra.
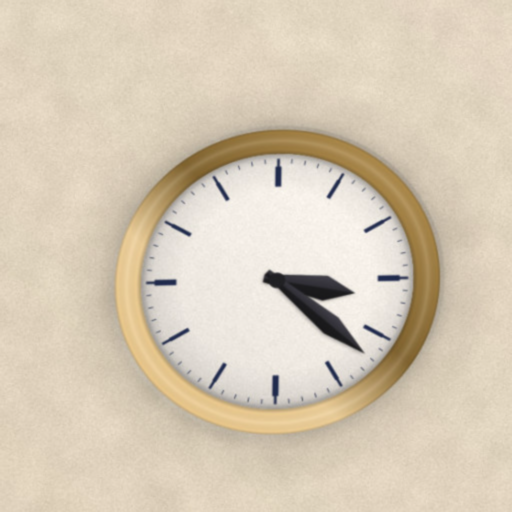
3 h 22 min
